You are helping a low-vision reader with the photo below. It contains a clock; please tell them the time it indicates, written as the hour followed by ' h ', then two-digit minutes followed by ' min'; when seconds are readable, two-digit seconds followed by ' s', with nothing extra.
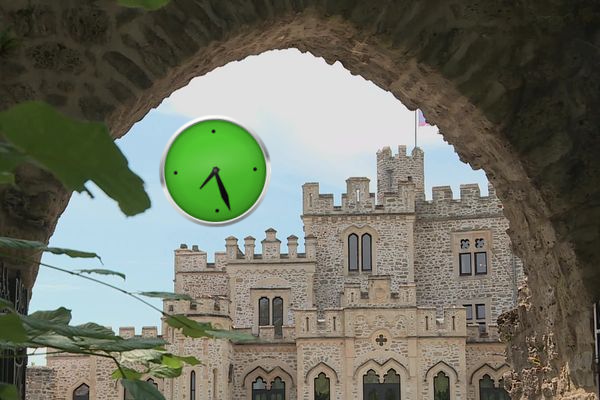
7 h 27 min
